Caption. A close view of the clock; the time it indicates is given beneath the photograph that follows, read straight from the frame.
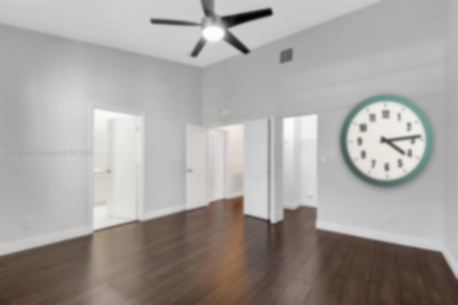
4:14
